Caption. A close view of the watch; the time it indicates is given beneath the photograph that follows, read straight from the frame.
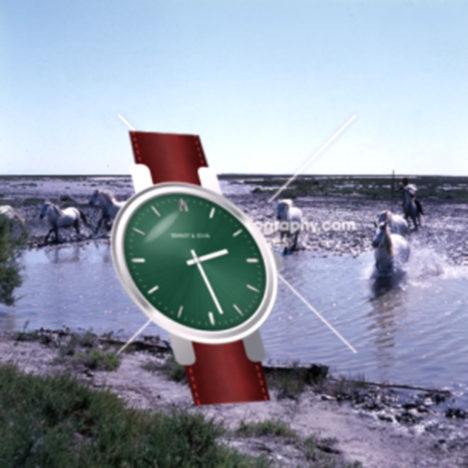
2:28
